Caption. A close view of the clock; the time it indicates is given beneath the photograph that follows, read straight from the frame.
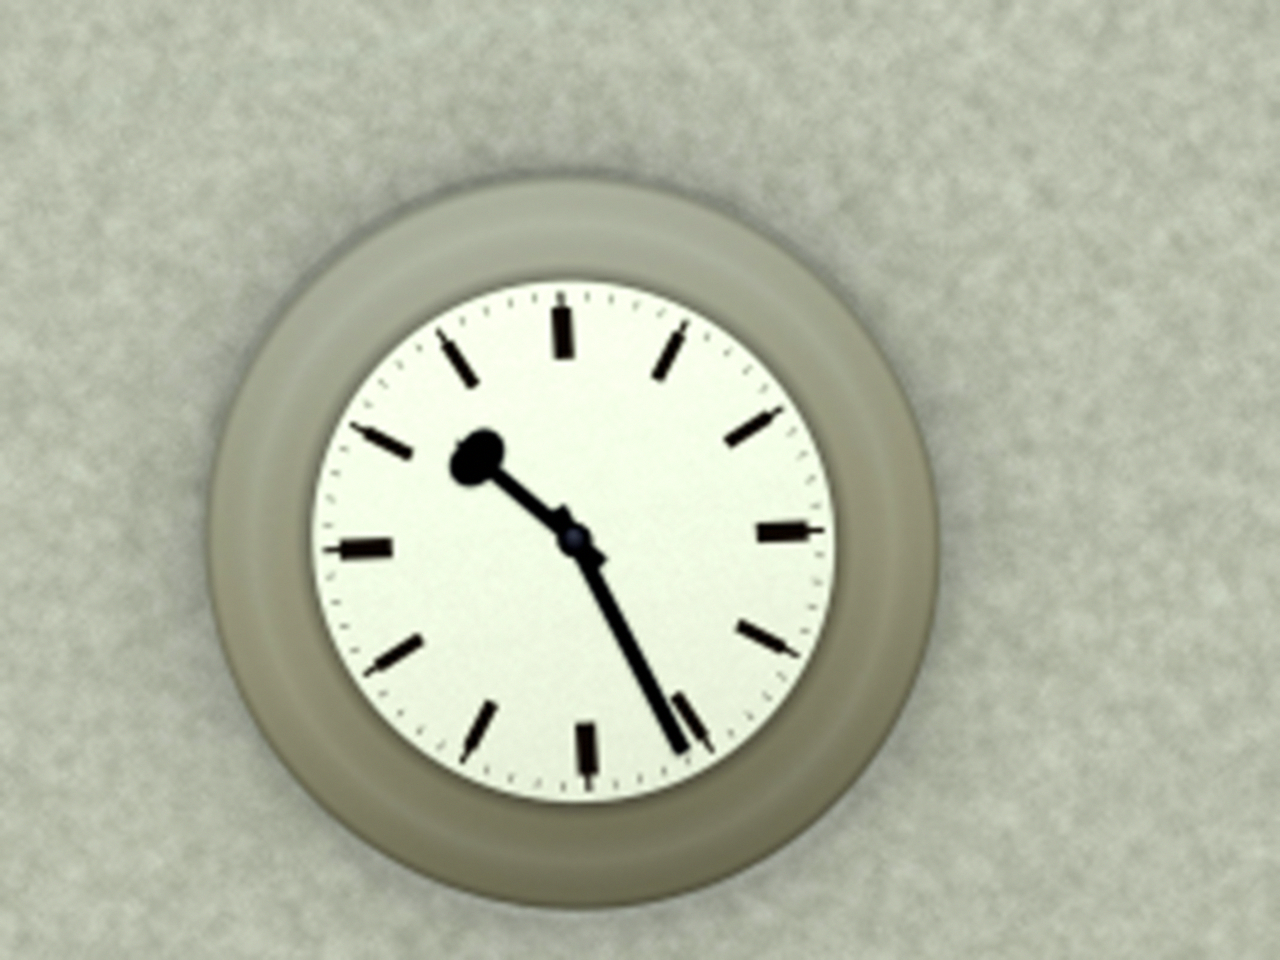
10:26
